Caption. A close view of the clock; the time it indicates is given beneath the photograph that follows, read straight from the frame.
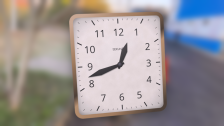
12:42
